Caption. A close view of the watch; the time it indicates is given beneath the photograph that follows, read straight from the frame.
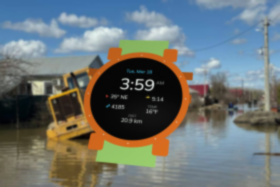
3:59
